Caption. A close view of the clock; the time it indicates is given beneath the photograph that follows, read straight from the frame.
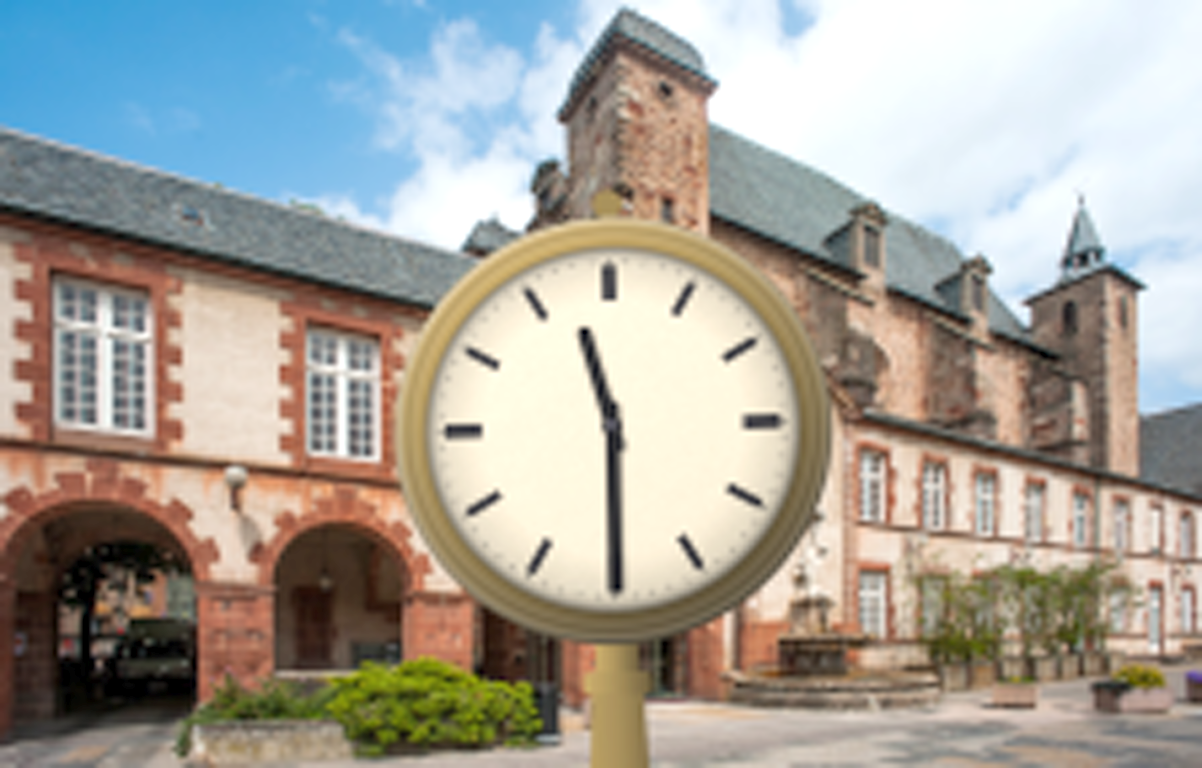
11:30
